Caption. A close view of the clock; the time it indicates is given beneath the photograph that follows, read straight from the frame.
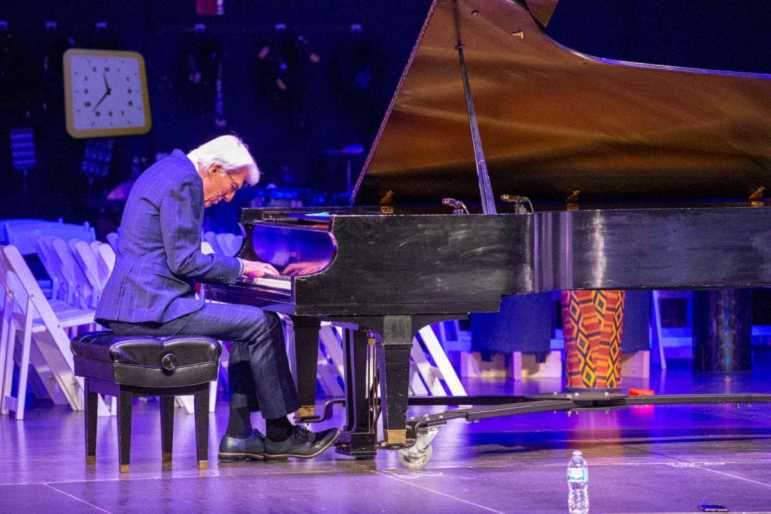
11:37
